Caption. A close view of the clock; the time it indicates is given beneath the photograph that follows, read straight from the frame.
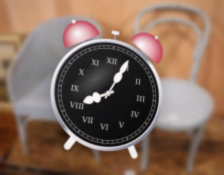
8:04
